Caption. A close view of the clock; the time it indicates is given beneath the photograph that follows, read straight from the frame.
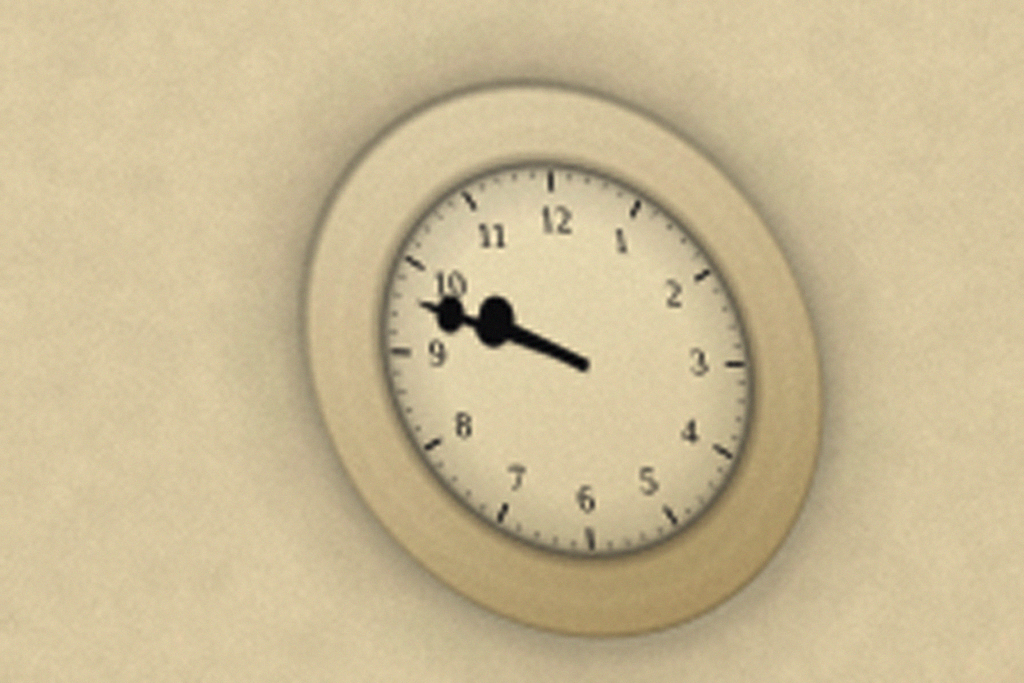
9:48
